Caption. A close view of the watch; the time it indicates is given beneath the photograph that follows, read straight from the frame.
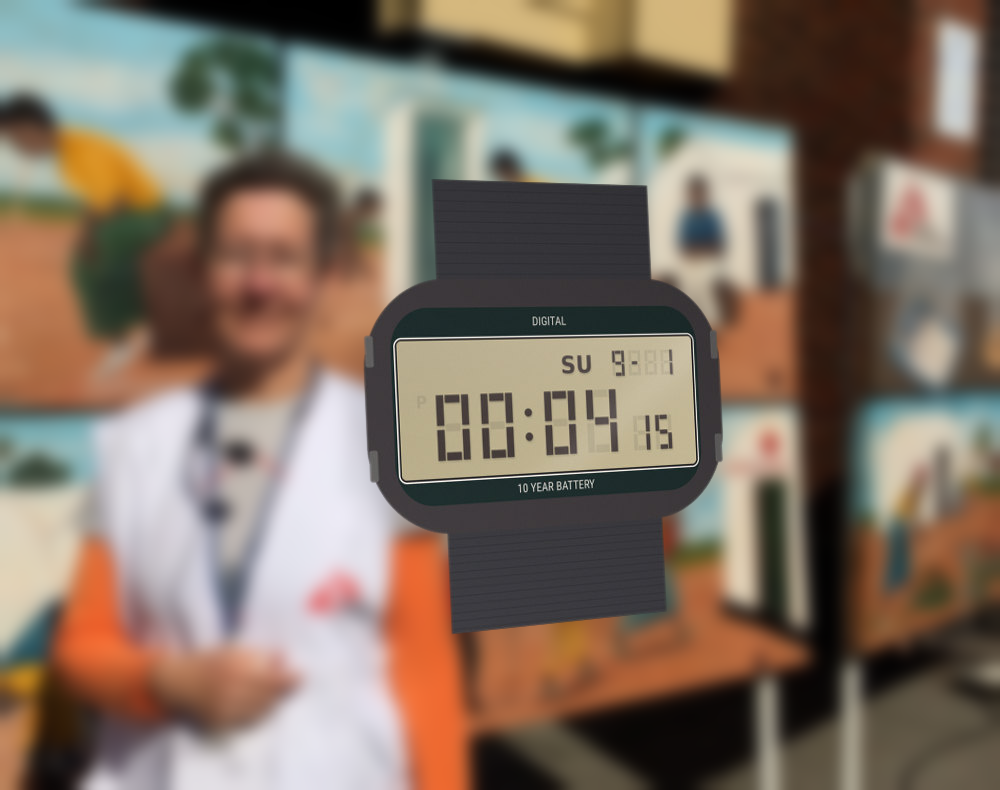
0:04:15
